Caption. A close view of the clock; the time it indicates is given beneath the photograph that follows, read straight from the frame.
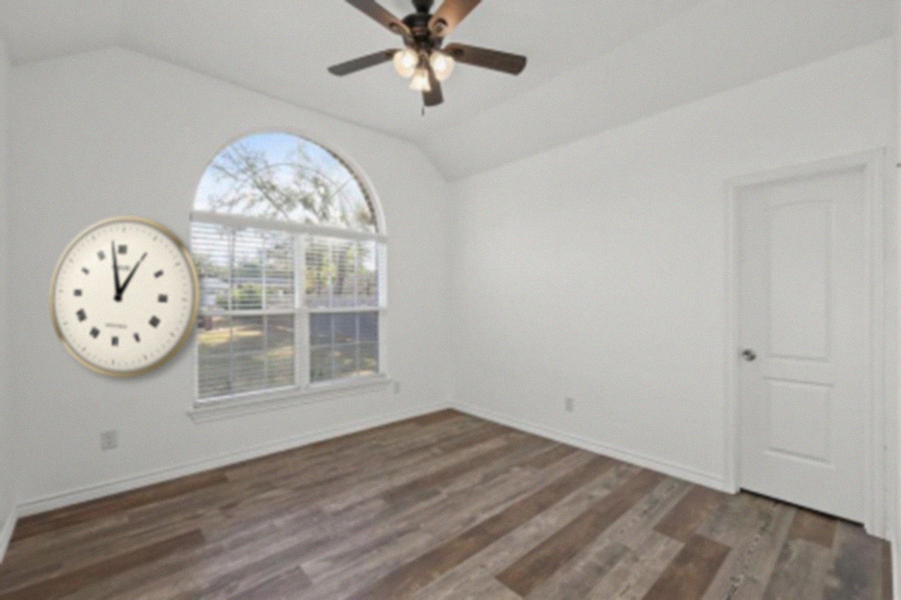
12:58
